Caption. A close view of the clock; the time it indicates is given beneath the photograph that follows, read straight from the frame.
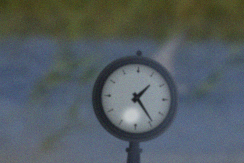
1:24
